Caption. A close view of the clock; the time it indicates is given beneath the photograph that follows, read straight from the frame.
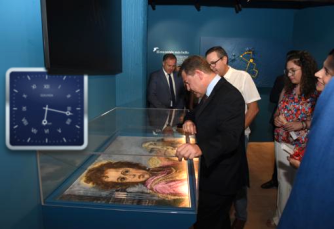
6:17
